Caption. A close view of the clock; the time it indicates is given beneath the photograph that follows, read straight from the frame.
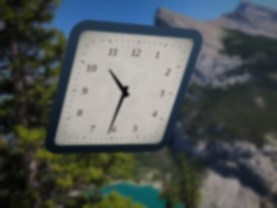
10:31
